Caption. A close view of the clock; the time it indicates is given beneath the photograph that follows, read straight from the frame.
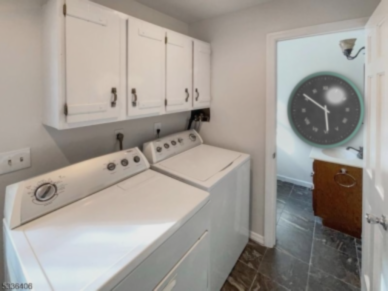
5:51
